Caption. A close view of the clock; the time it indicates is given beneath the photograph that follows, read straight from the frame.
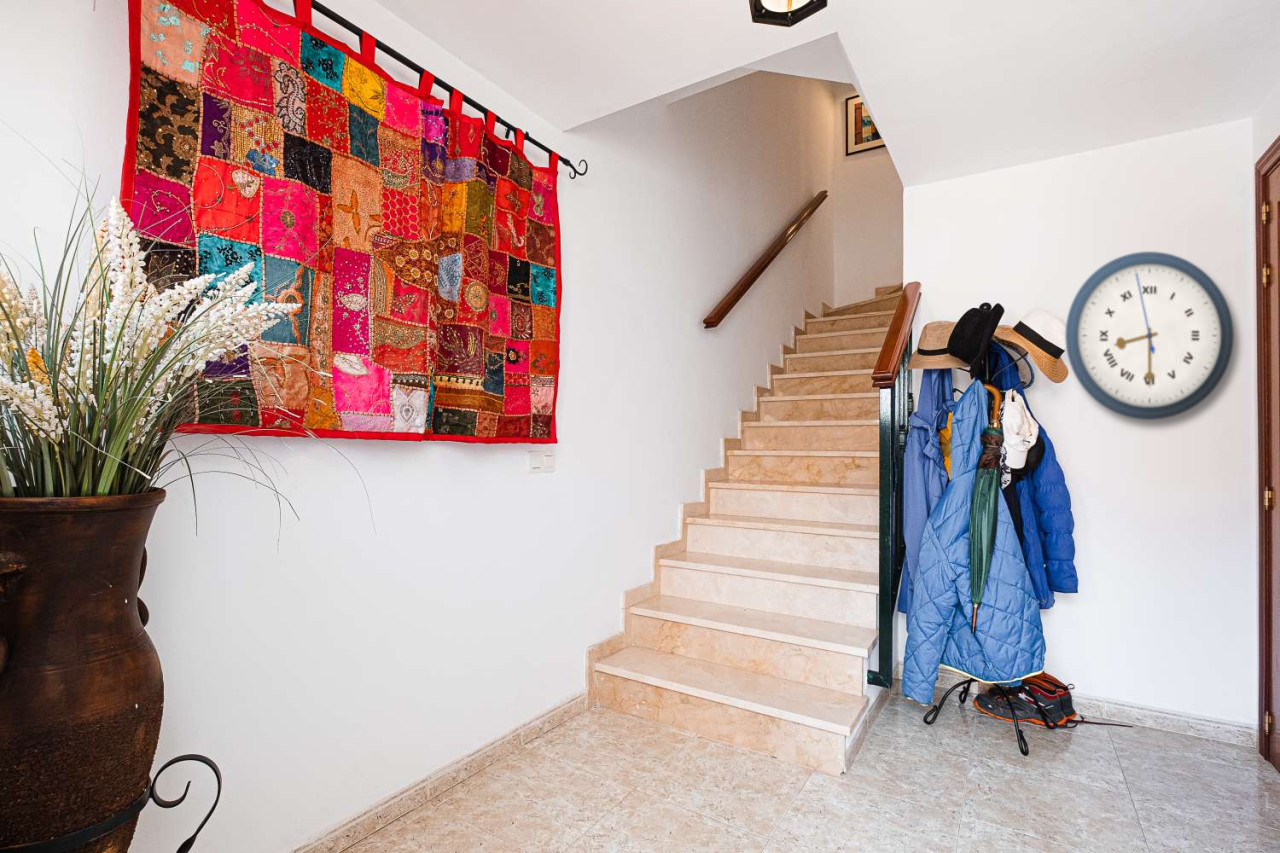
8:29:58
